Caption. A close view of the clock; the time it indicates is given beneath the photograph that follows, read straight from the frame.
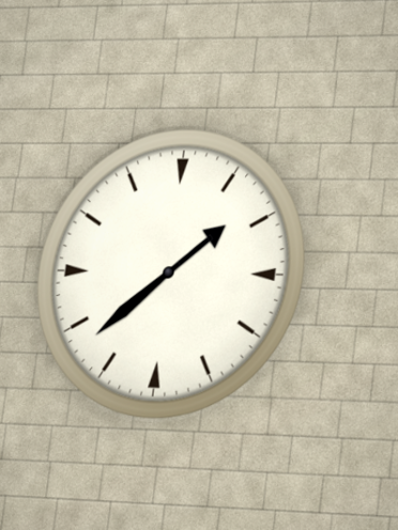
1:38
